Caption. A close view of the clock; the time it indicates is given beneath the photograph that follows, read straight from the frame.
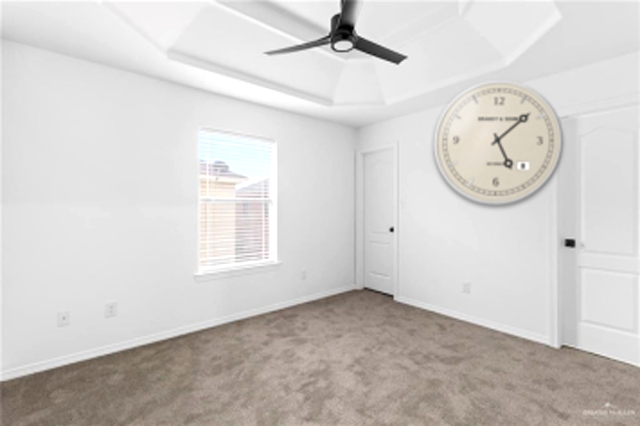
5:08
